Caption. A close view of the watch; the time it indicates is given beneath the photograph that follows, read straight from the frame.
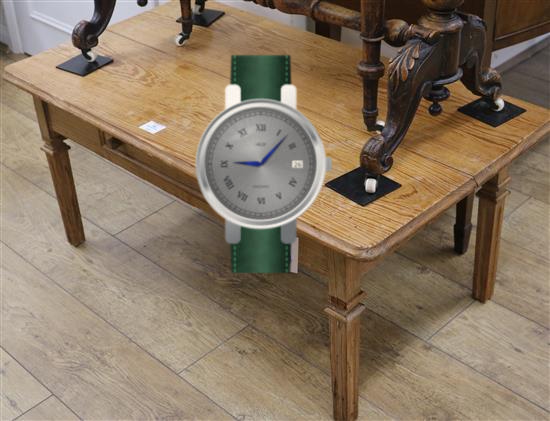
9:07
